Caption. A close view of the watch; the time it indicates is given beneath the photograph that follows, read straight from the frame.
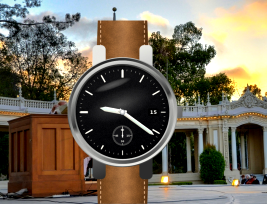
9:21
